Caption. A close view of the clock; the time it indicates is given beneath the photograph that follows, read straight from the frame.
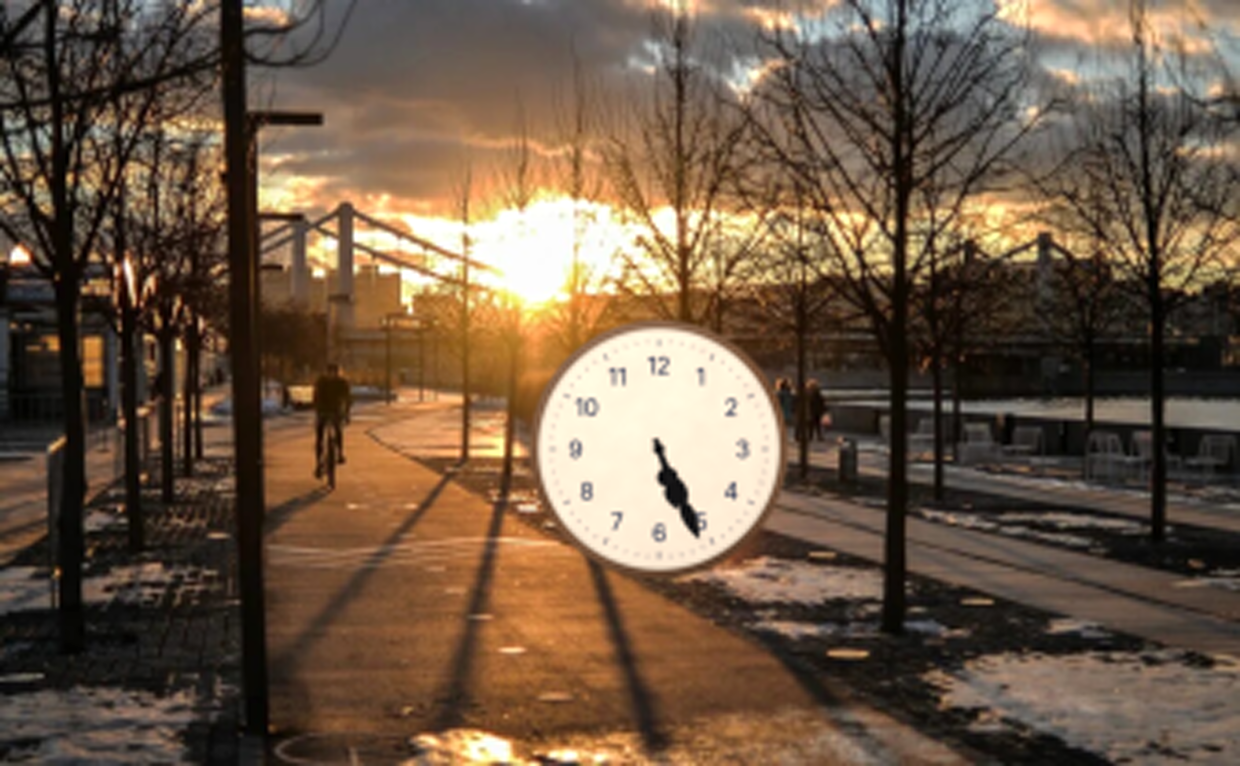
5:26
